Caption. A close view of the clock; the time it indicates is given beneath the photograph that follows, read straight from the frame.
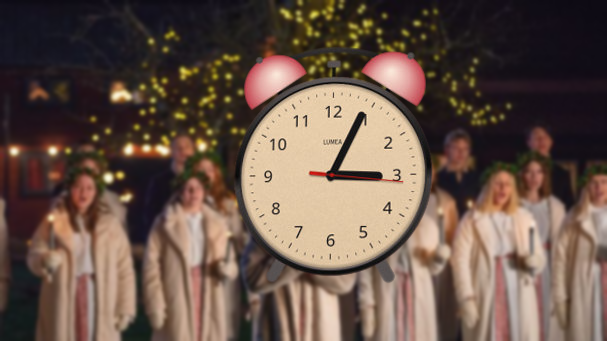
3:04:16
